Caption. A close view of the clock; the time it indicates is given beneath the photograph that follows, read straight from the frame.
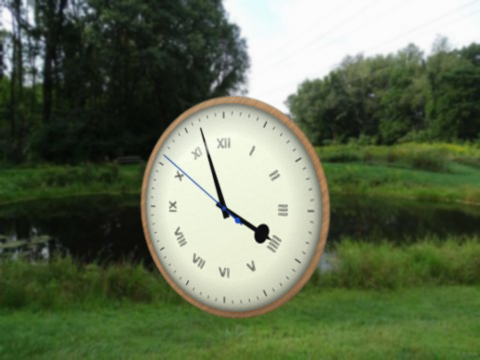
3:56:51
